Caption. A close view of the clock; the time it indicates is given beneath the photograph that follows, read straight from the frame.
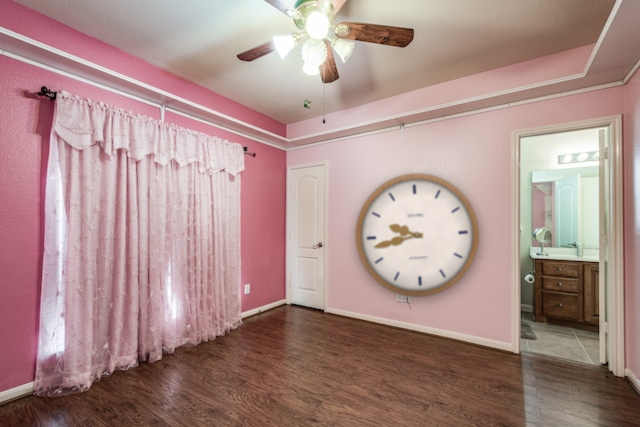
9:43
